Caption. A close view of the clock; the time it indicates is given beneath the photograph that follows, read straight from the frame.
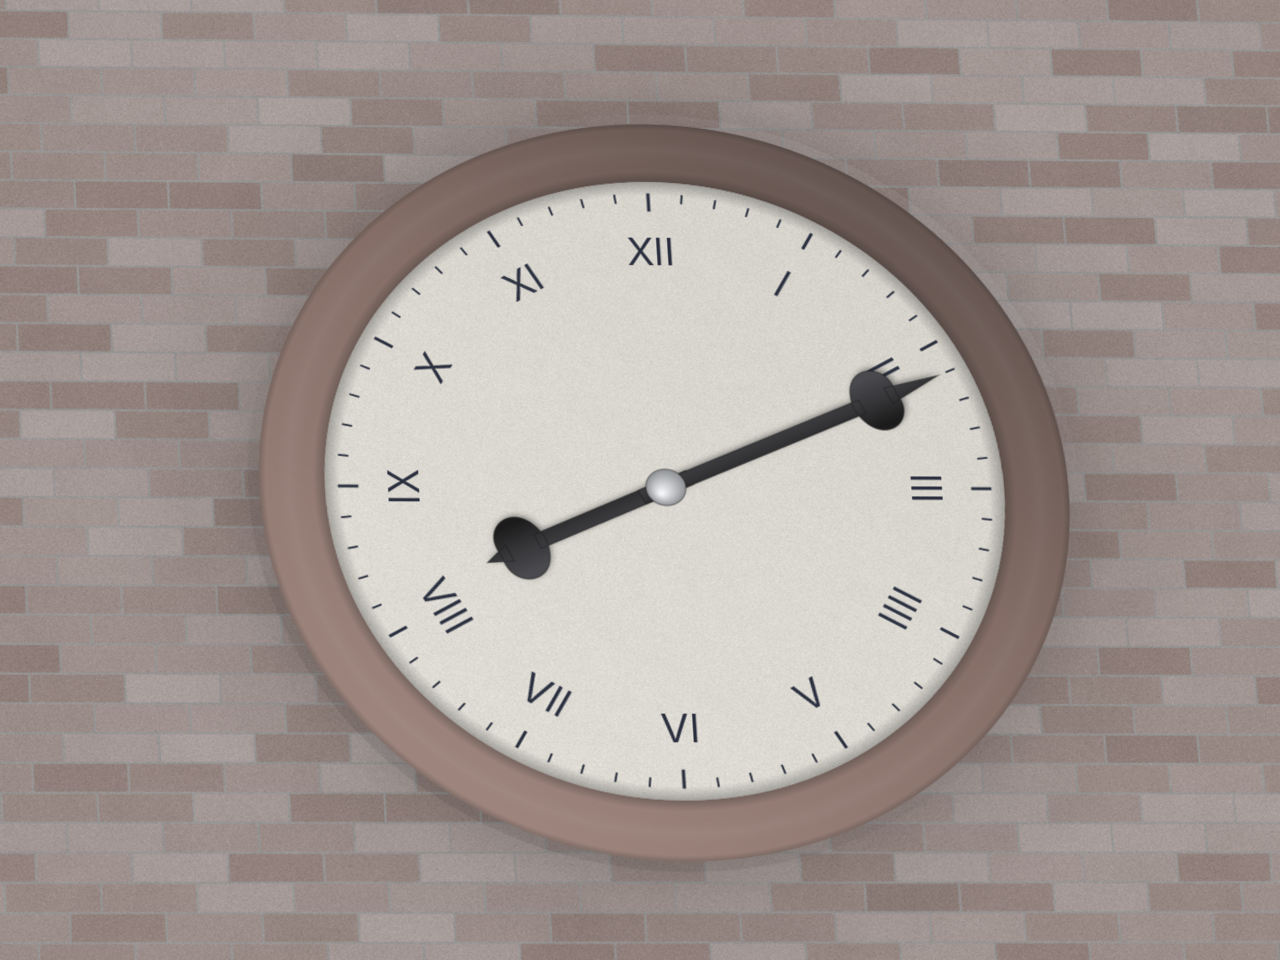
8:11
